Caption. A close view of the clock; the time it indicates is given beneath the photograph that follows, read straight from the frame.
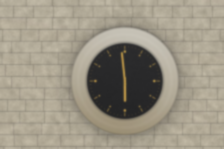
5:59
